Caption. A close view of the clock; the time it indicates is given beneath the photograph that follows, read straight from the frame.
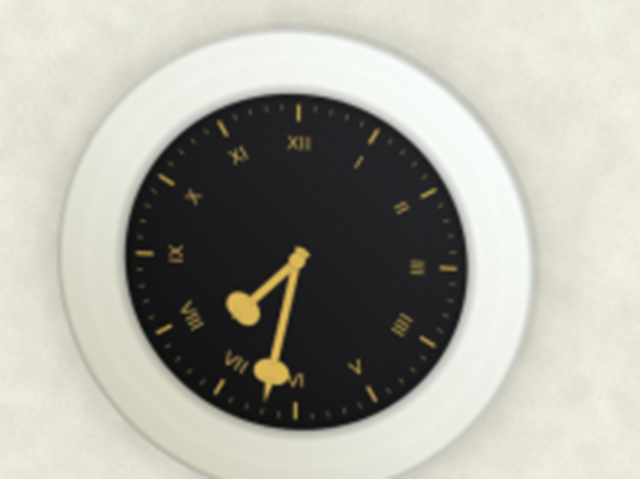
7:32
